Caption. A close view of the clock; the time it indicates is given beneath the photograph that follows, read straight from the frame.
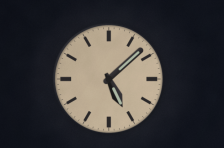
5:08
